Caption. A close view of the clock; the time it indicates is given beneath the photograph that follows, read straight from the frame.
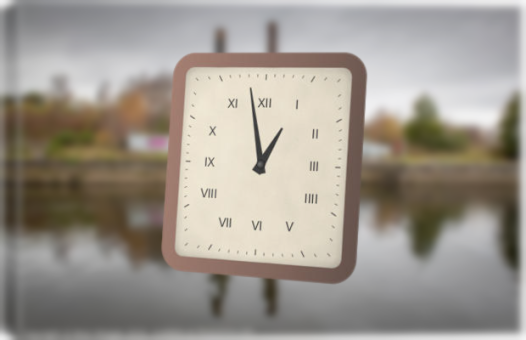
12:58
